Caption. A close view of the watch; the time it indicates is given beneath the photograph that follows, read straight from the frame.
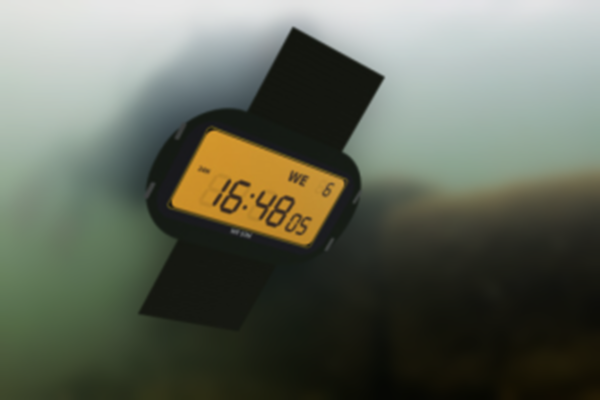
16:48:05
